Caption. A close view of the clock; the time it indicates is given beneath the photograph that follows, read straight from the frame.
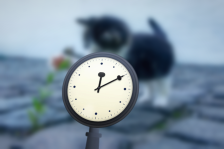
12:10
